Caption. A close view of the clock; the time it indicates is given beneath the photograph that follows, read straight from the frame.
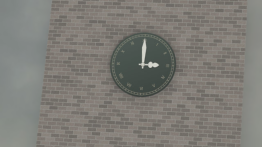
3:00
